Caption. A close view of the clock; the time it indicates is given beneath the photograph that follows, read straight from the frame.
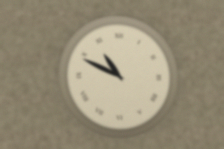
10:49
